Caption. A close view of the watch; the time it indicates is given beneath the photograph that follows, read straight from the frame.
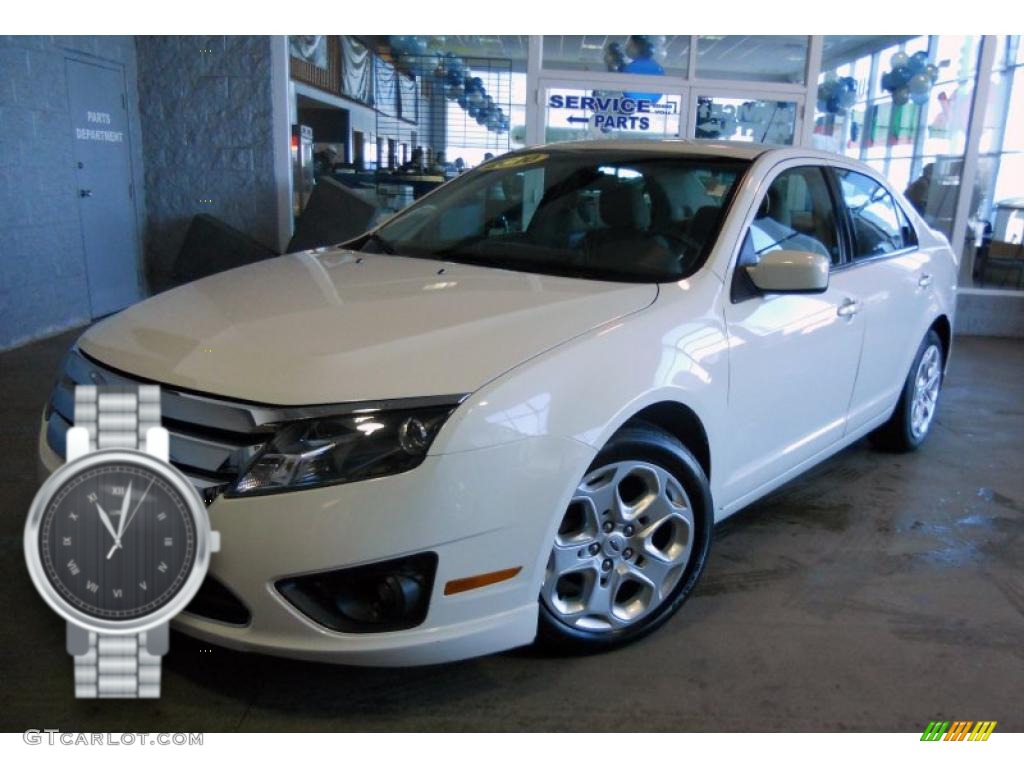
11:02:05
